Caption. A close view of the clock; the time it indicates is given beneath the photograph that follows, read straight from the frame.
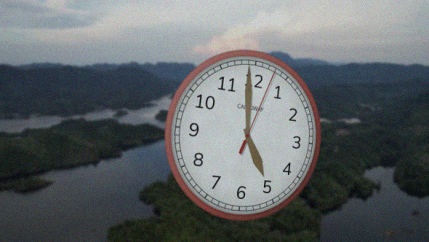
4:59:03
